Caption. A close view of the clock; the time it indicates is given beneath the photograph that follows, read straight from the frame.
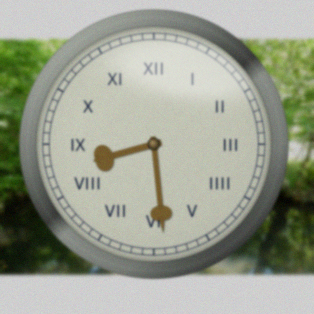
8:29
